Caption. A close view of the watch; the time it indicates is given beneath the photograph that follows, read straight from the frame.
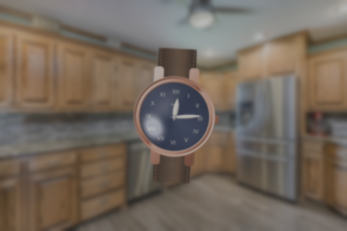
12:14
